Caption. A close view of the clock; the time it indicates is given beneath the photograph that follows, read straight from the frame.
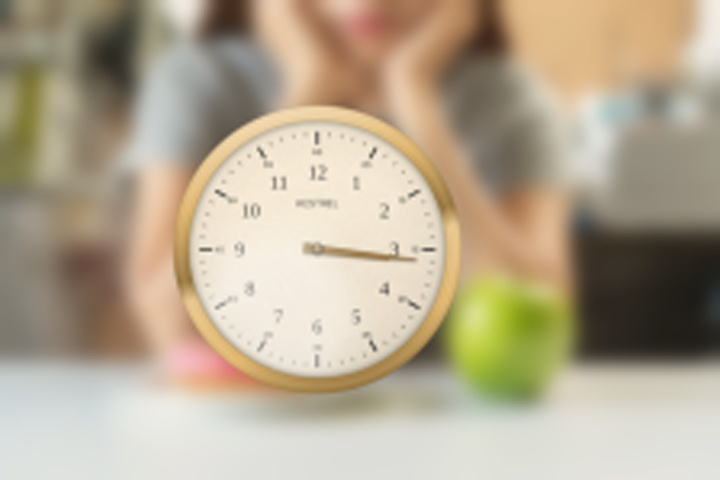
3:16
